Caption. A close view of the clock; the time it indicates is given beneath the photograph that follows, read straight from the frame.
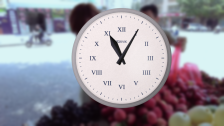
11:05
